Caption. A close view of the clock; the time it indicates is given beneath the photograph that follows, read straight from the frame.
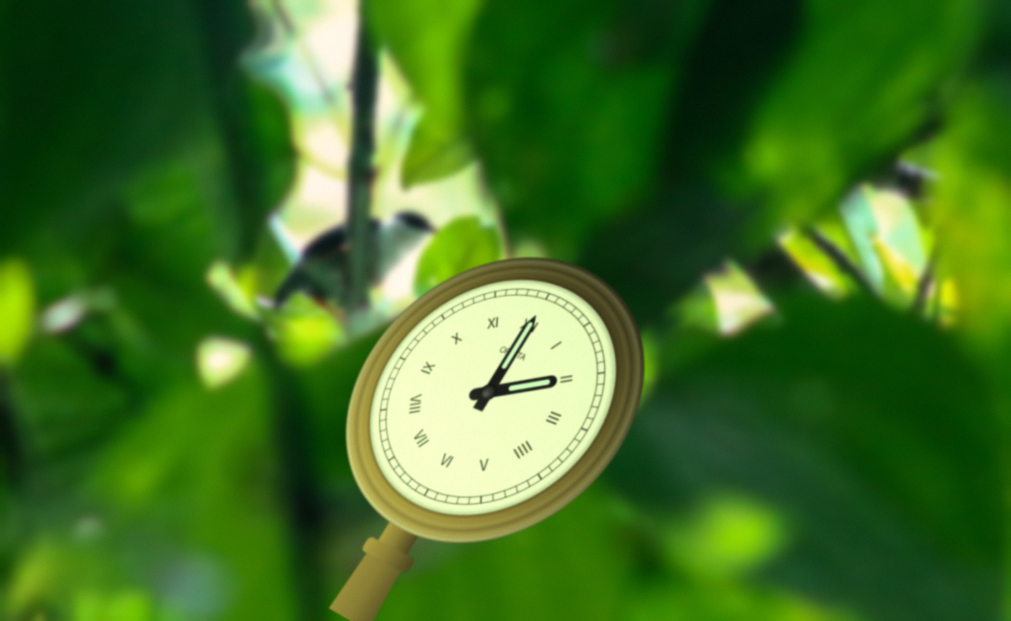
2:00
